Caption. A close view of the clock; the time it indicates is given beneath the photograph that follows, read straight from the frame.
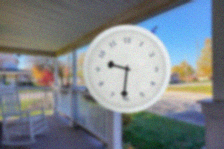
9:31
